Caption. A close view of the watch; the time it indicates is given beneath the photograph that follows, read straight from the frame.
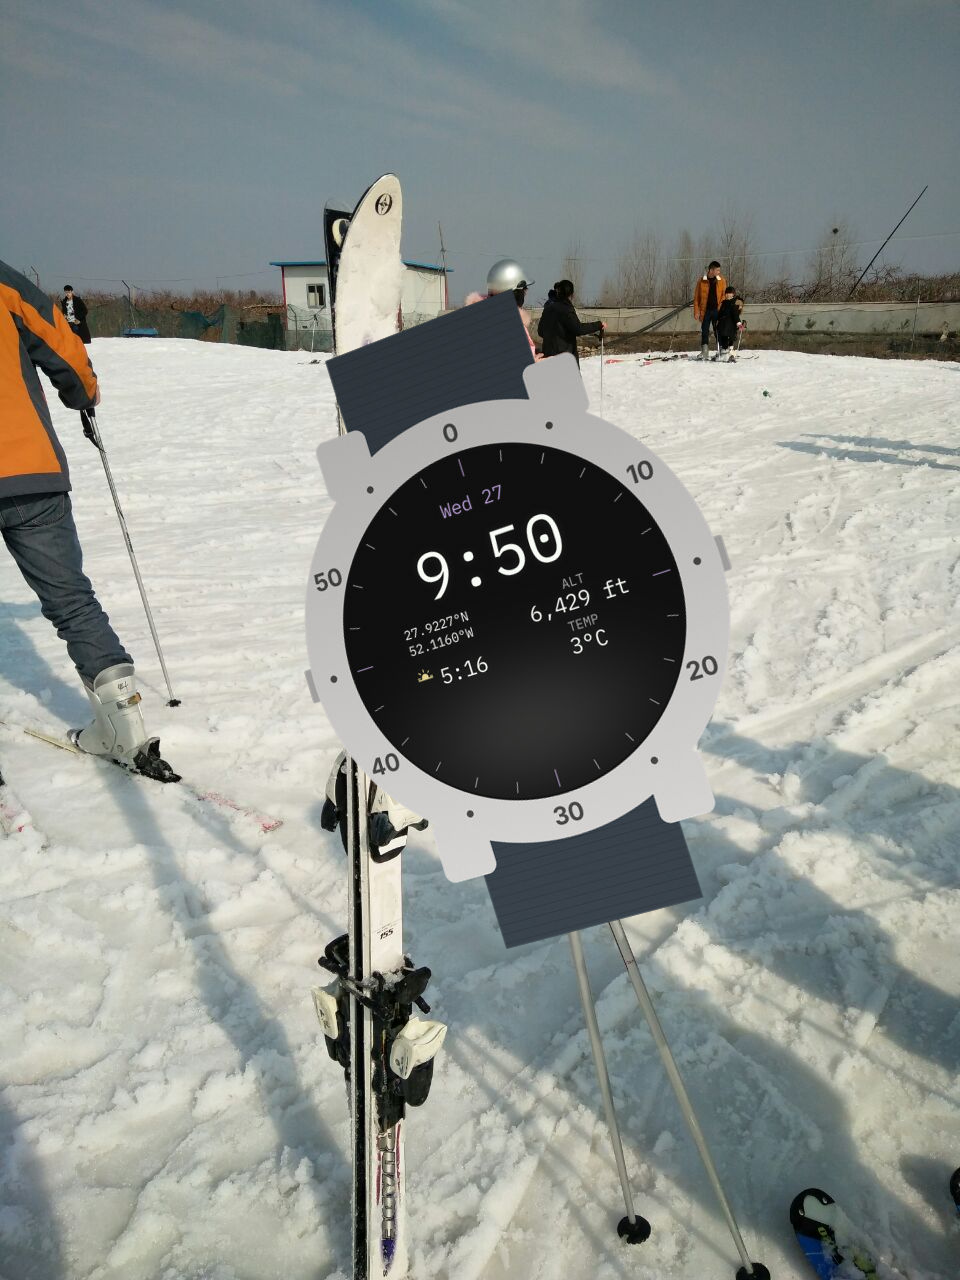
9:50
